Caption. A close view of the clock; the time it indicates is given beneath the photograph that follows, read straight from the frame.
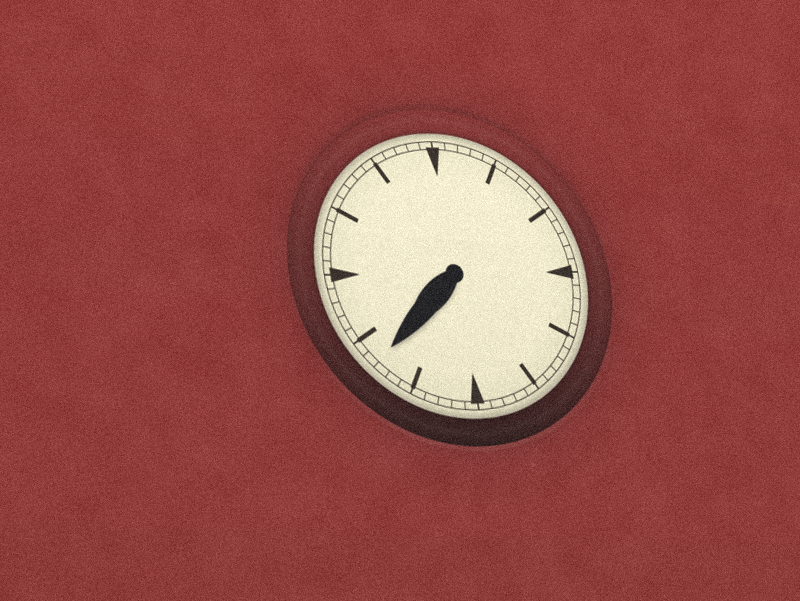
7:38
